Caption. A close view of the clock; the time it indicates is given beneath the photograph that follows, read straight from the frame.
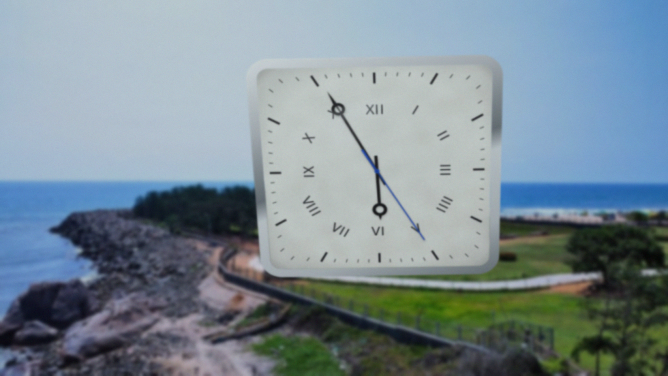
5:55:25
